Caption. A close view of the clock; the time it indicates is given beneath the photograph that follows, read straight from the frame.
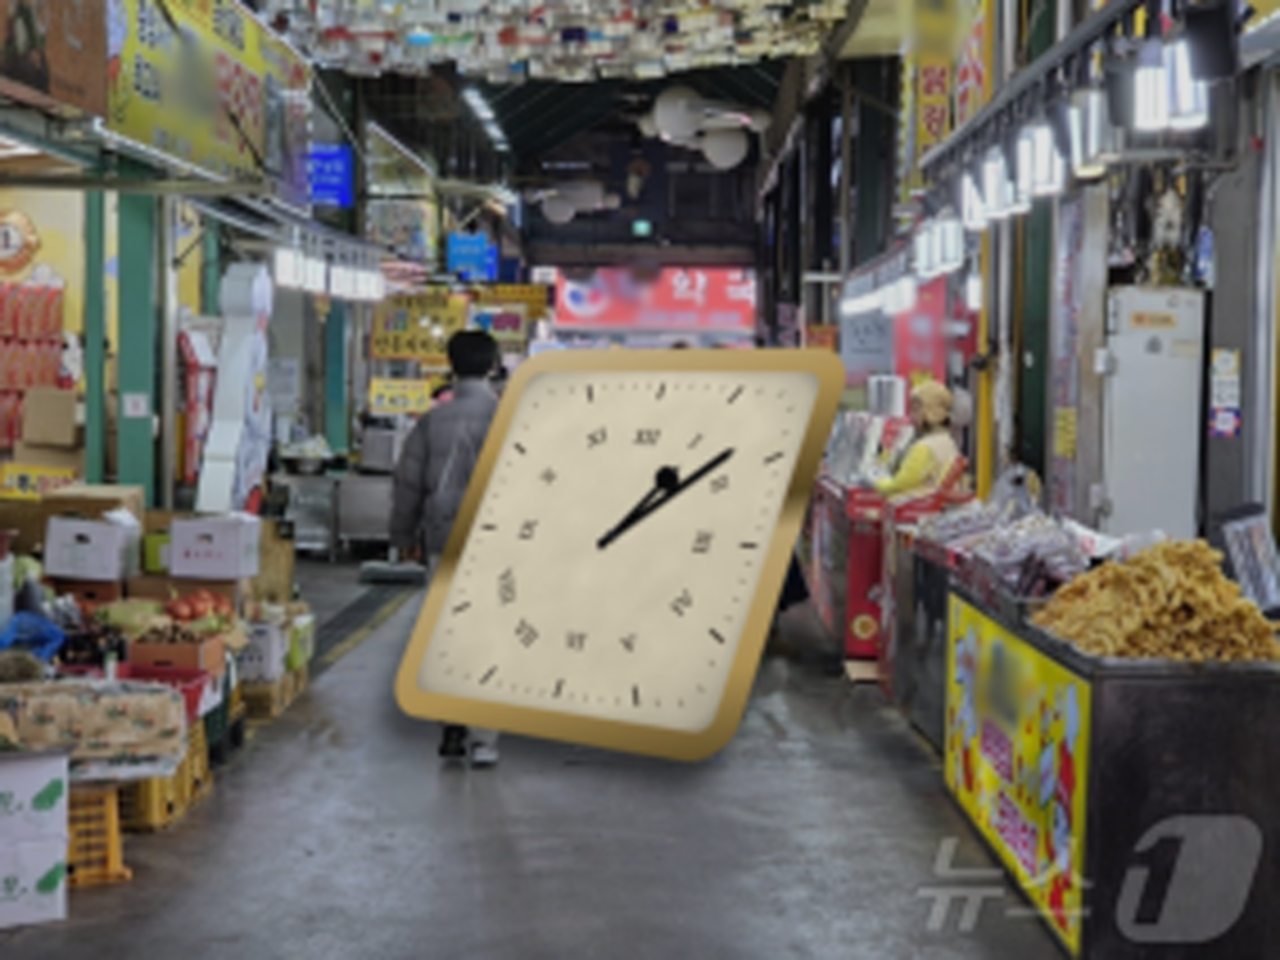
1:08
